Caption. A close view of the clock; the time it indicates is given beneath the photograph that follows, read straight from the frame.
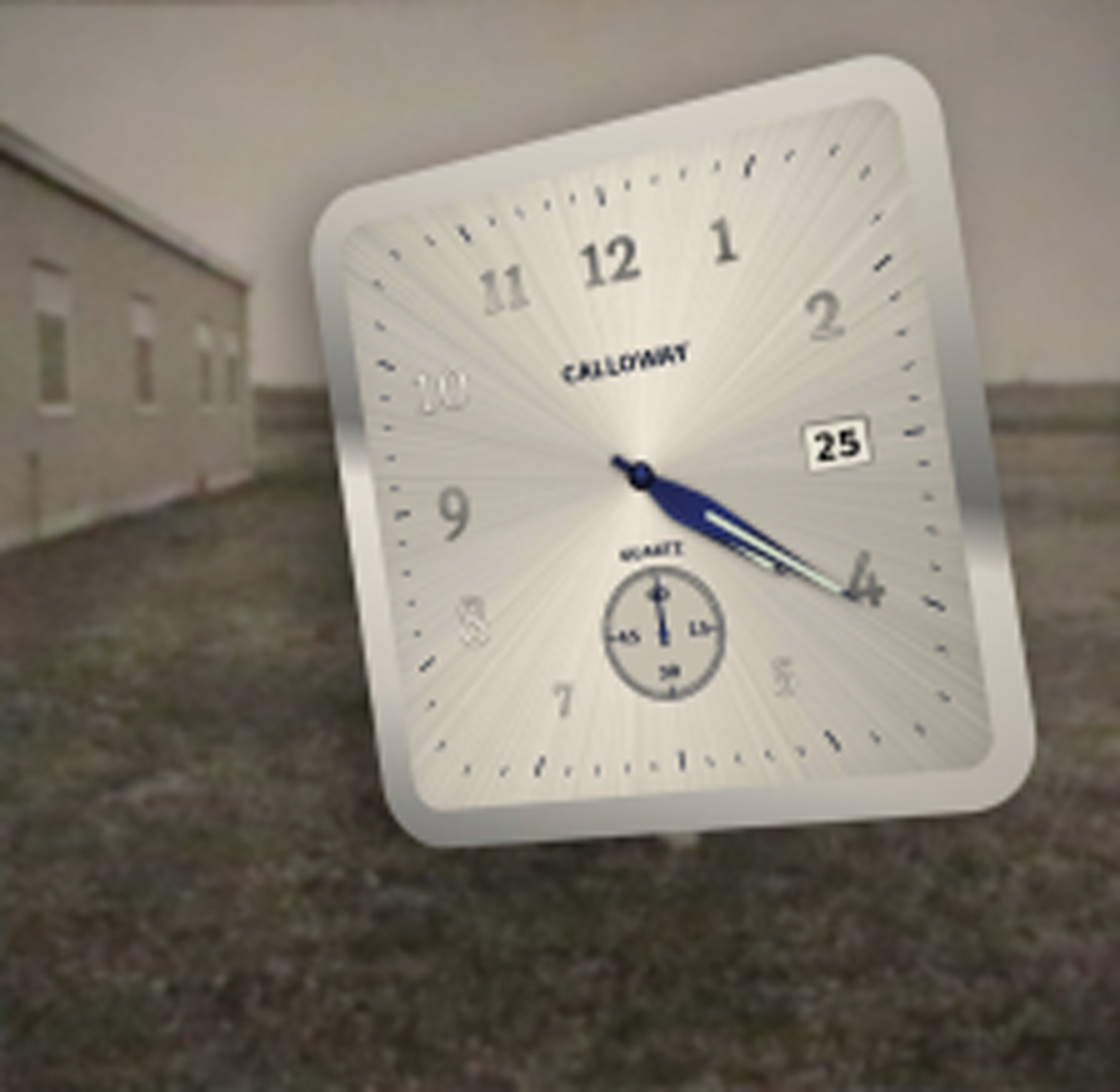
4:21
